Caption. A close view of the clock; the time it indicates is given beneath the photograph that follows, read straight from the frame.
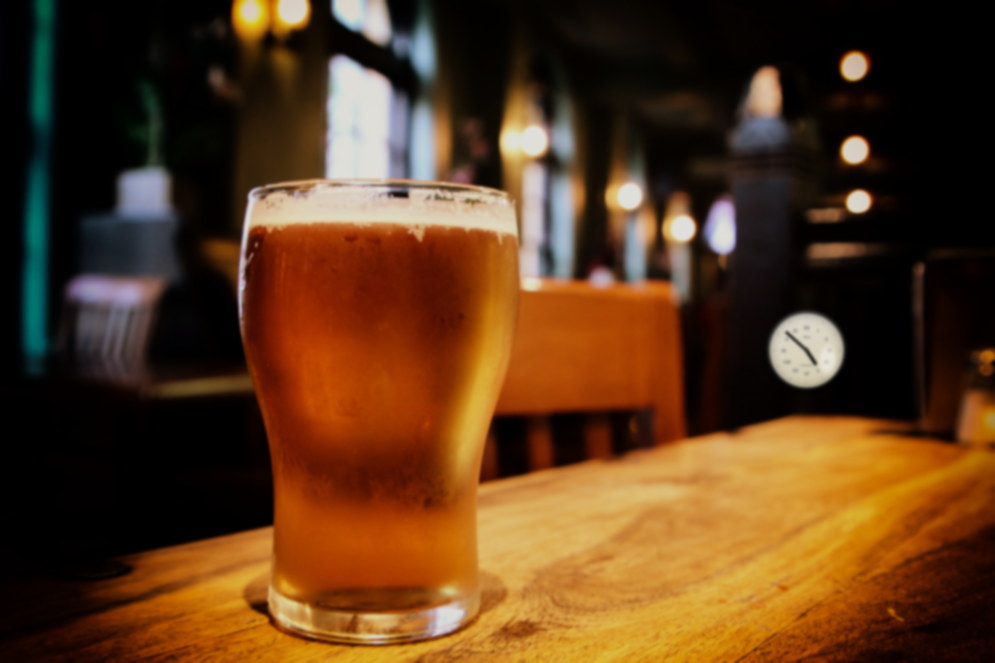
4:52
